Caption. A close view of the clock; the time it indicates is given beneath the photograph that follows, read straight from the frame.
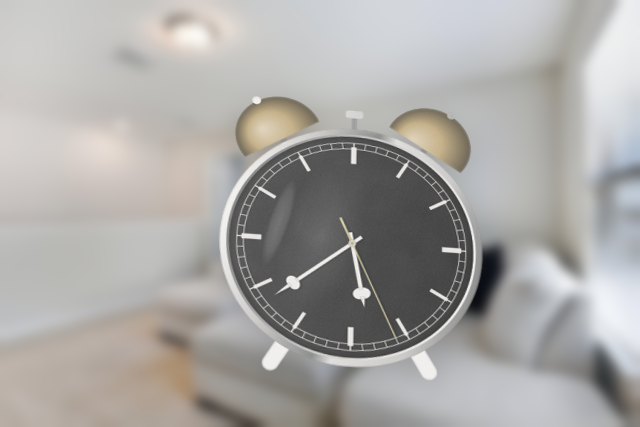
5:38:26
